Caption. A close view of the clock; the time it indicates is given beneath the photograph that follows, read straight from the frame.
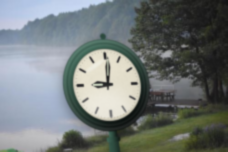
9:01
